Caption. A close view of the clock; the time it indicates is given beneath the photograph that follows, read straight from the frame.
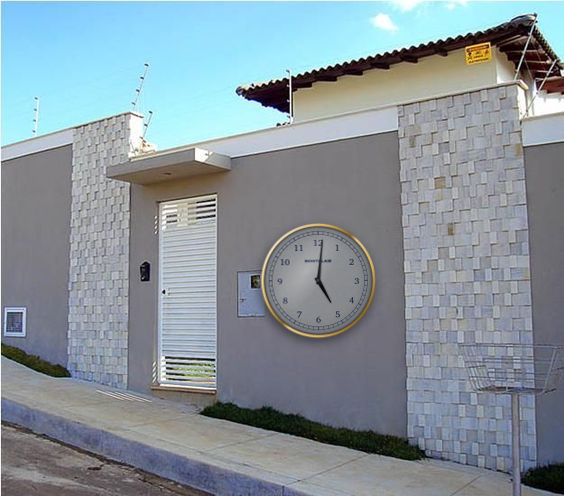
5:01
